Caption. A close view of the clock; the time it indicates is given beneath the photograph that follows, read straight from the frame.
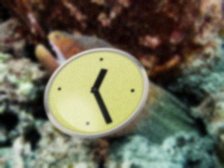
12:25
